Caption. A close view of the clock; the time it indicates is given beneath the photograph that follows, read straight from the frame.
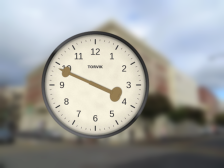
3:49
